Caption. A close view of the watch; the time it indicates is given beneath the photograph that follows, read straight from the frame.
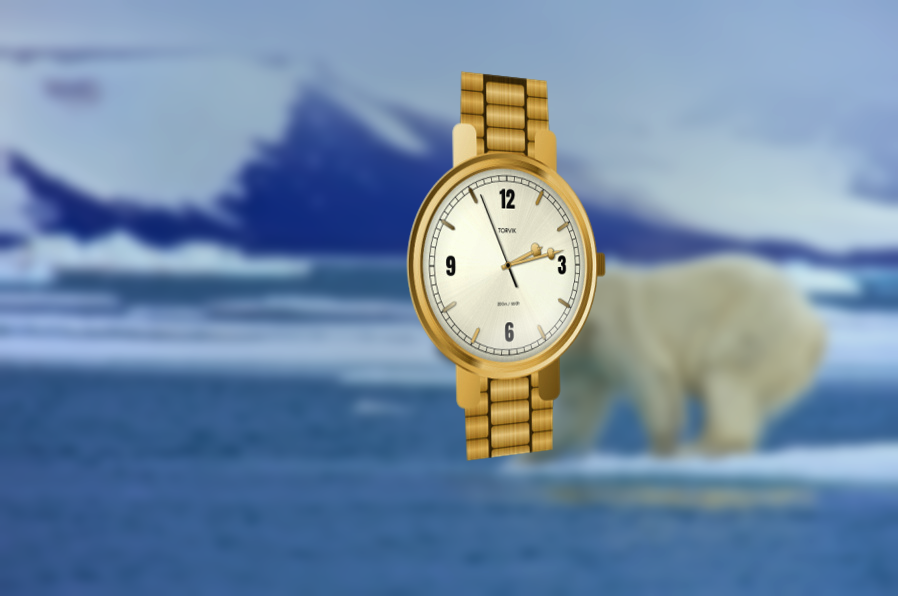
2:12:56
